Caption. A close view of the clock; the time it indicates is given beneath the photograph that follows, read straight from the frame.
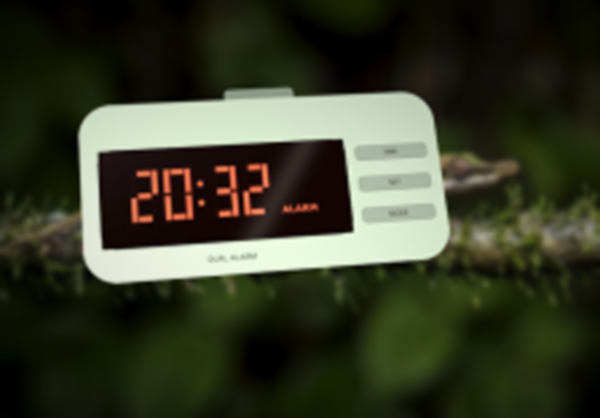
20:32
